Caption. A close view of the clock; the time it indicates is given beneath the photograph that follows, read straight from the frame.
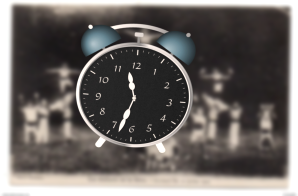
11:33
